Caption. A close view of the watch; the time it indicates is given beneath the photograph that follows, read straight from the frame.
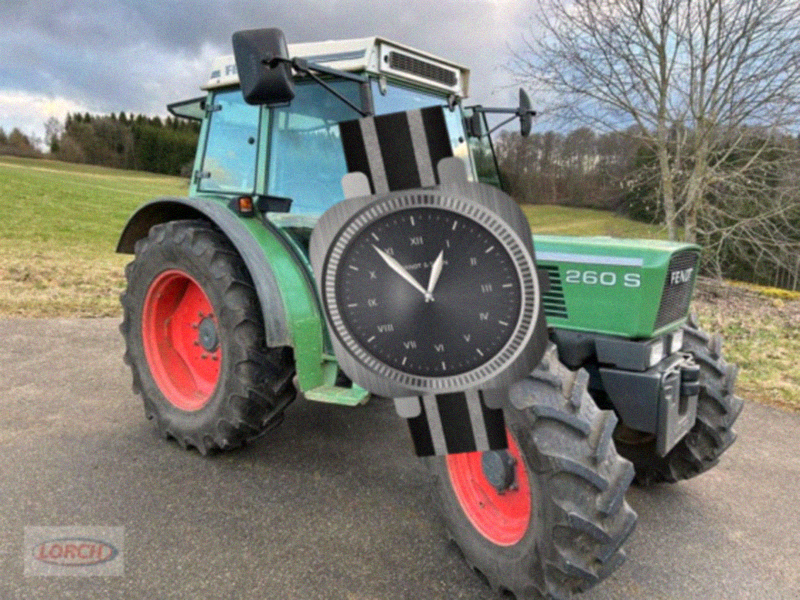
12:54
